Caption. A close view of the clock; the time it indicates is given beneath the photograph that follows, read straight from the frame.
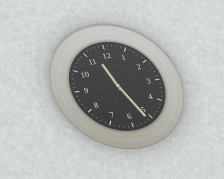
11:26
